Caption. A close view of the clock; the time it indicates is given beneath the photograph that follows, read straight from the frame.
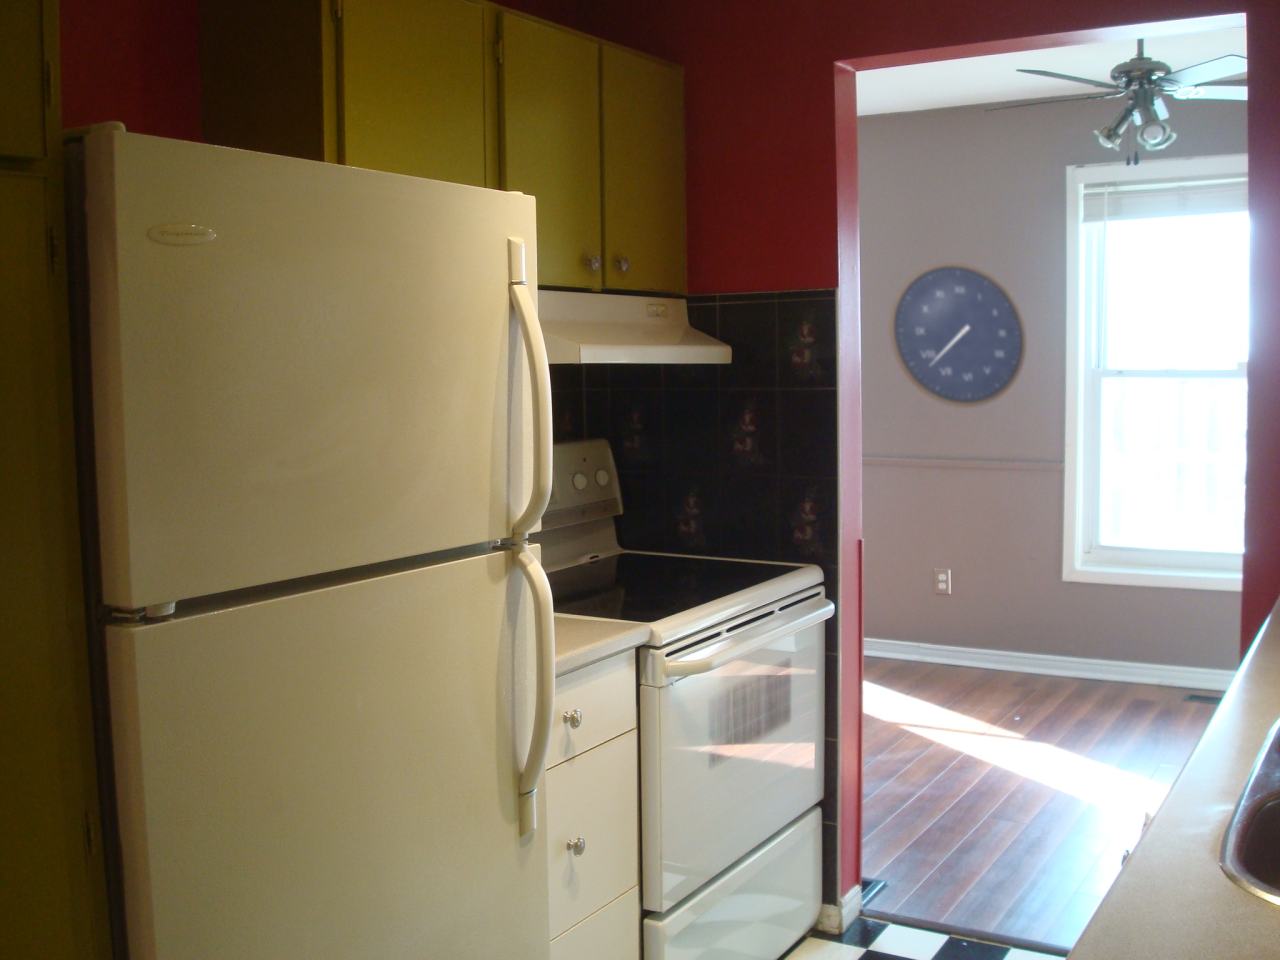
7:38
